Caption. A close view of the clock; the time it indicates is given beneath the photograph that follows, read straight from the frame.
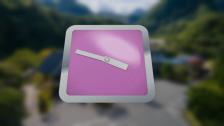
3:48
